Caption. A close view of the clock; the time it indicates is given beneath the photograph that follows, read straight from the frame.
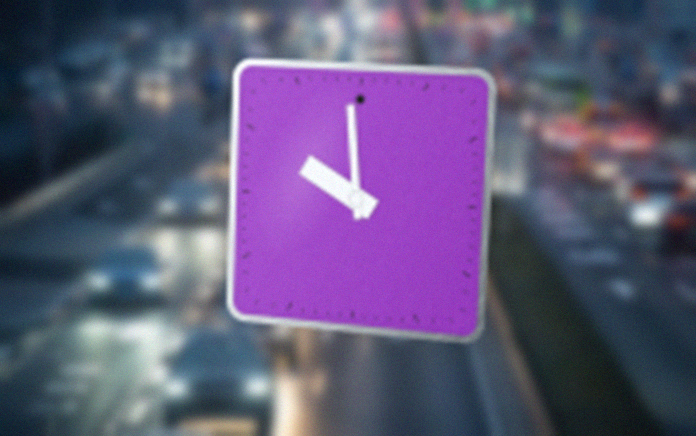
9:59
